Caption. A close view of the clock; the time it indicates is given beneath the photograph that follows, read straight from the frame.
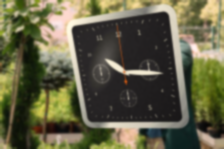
10:16
